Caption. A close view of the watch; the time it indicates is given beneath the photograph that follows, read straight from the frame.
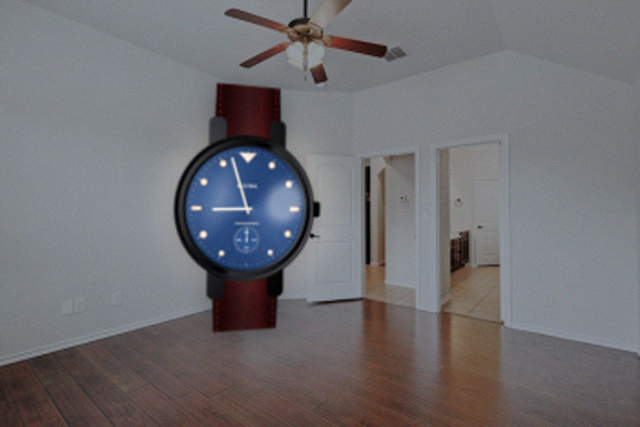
8:57
